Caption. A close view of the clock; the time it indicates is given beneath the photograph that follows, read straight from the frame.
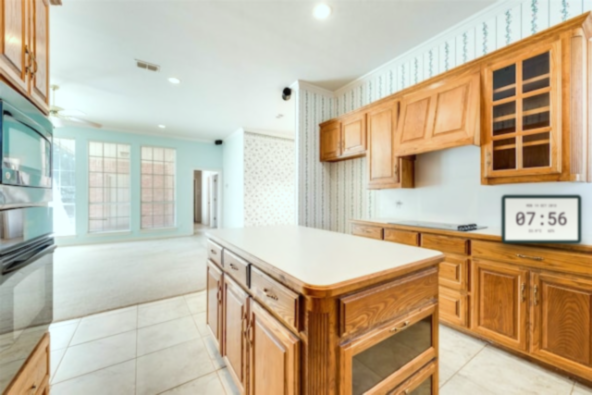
7:56
